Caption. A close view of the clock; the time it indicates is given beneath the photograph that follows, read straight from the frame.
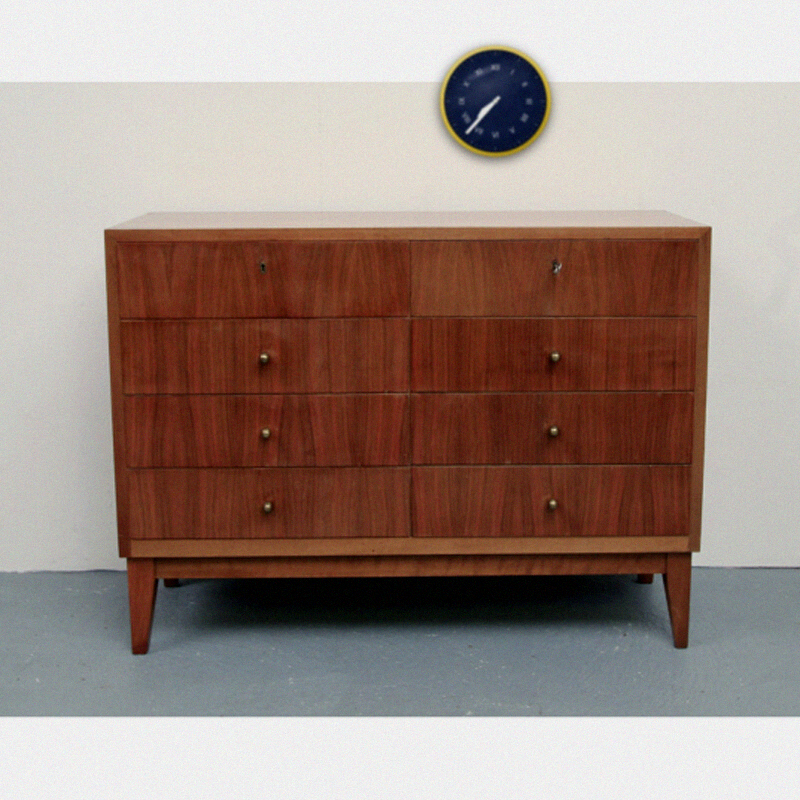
7:37
